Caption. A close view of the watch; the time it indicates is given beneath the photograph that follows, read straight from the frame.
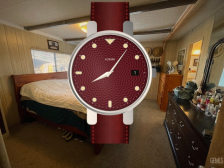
8:06
